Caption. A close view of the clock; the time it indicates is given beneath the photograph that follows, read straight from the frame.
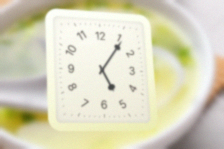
5:06
